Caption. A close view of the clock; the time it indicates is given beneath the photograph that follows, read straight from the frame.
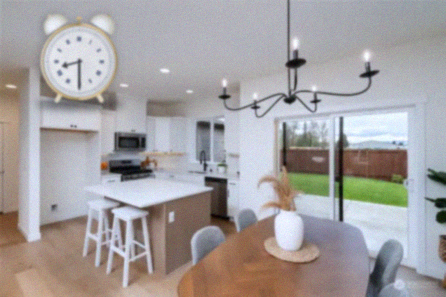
8:30
